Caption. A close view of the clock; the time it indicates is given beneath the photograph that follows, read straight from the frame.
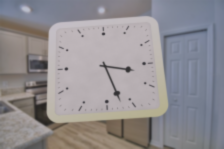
3:27
